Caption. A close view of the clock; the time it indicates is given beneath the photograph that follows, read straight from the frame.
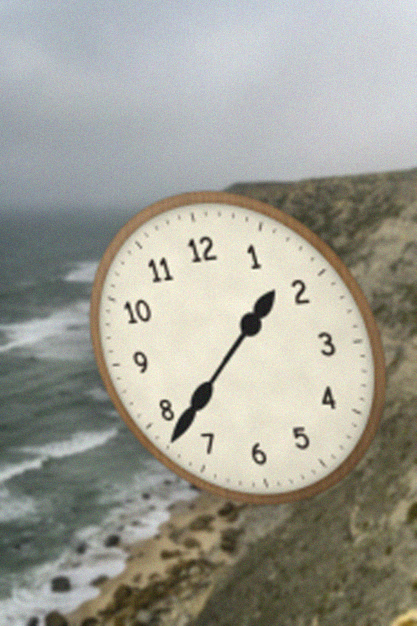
1:38
